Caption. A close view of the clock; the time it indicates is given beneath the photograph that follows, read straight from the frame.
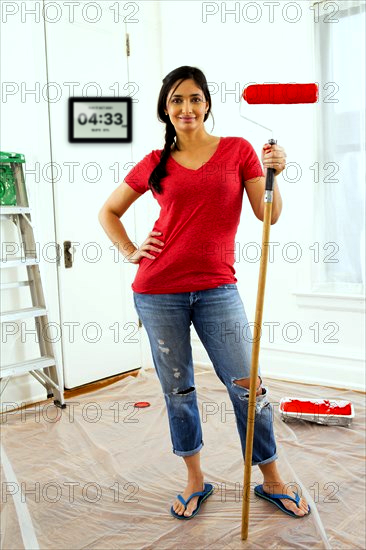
4:33
